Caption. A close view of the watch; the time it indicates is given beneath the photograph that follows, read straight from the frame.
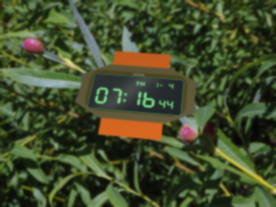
7:16
